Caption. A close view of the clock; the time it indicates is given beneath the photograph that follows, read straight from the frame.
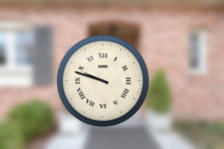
9:48
